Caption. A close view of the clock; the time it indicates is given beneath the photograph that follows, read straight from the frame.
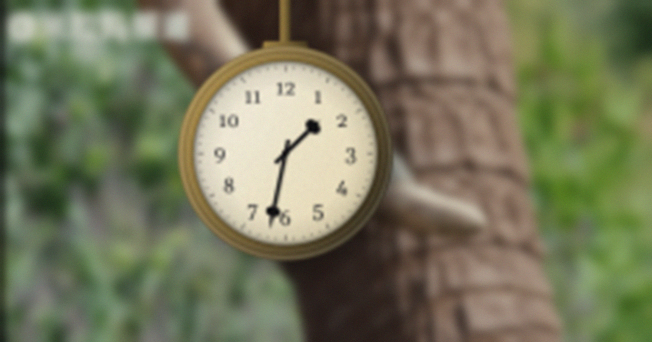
1:32
